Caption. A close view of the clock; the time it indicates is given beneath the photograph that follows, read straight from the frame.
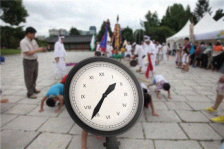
1:36
